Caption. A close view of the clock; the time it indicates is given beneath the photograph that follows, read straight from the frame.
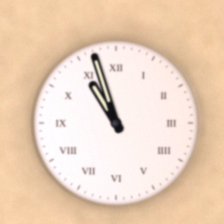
10:57
